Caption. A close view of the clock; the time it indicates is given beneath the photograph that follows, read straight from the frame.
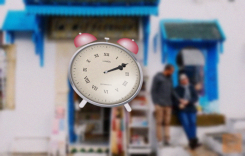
2:10
